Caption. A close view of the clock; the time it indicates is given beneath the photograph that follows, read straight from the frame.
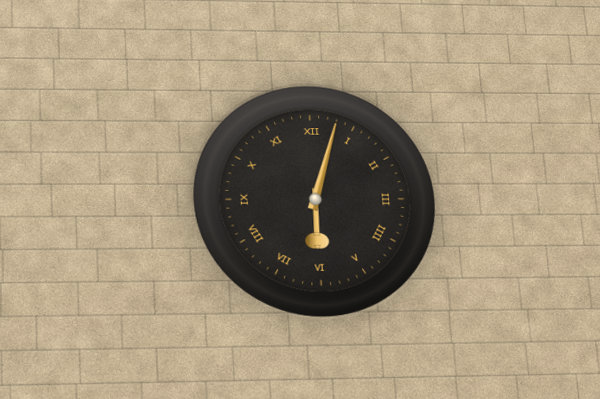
6:03
